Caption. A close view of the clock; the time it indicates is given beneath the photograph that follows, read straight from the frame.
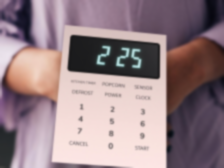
2:25
